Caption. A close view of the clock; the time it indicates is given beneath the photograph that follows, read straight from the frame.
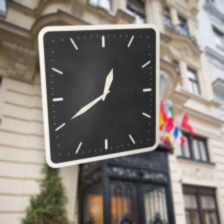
12:40
